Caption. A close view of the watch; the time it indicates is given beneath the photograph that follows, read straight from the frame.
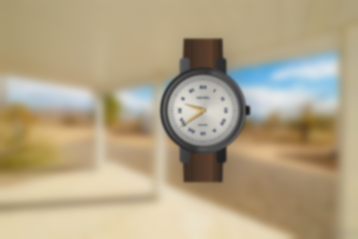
9:39
